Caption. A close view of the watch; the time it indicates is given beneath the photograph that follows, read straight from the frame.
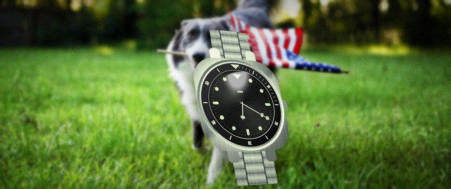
6:20
